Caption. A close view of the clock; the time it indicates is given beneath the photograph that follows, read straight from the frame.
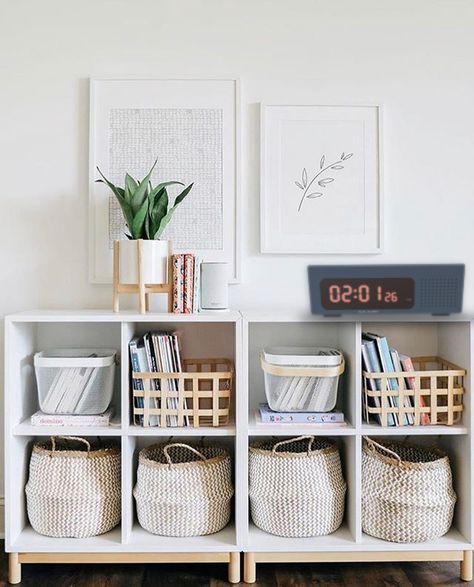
2:01:26
